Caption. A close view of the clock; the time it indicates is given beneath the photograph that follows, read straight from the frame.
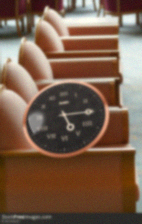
5:15
